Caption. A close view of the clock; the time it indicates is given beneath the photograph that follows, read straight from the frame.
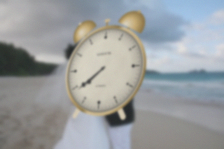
7:39
